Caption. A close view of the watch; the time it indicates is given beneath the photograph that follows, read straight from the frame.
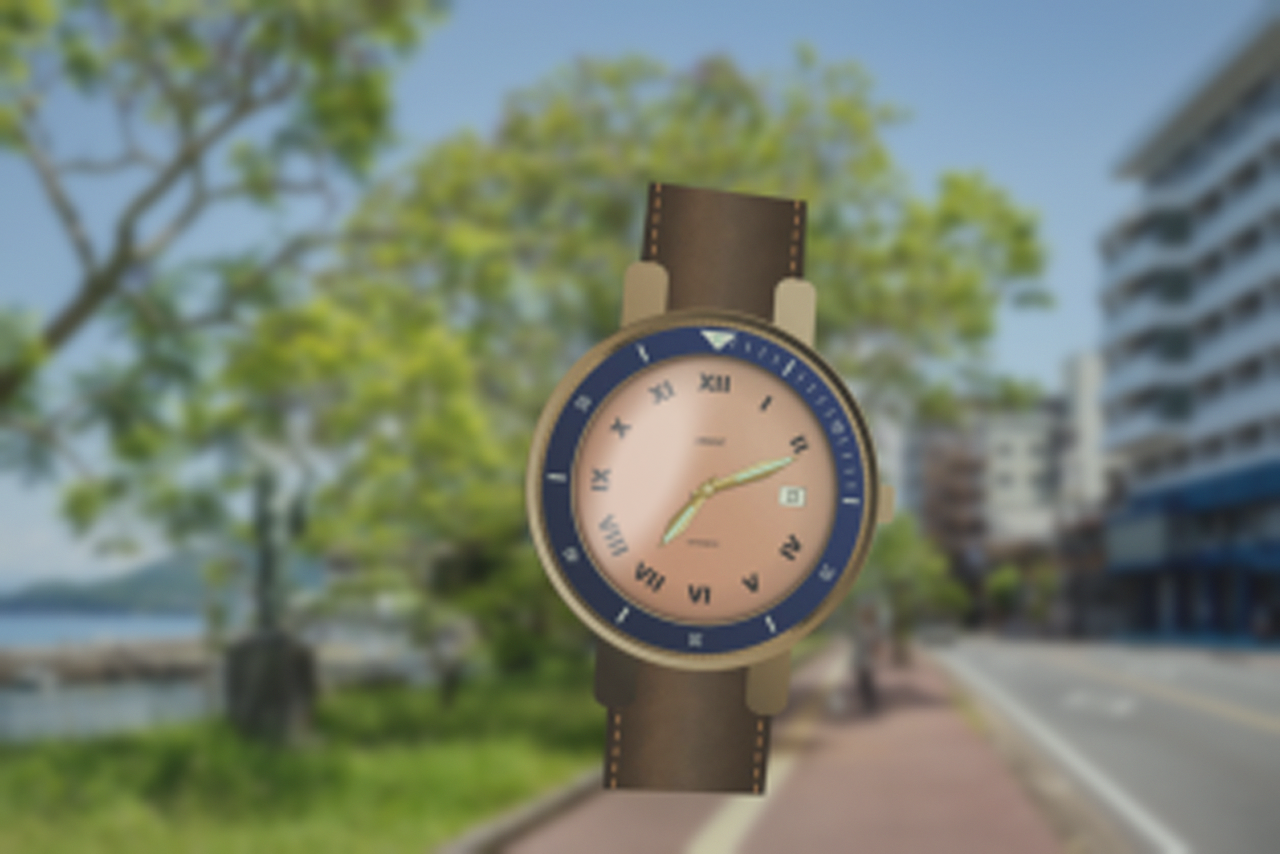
7:11
